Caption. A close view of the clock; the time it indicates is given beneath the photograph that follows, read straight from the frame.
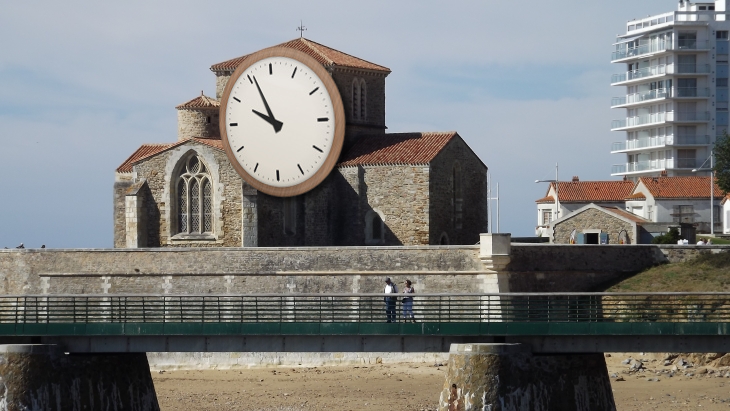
9:56
